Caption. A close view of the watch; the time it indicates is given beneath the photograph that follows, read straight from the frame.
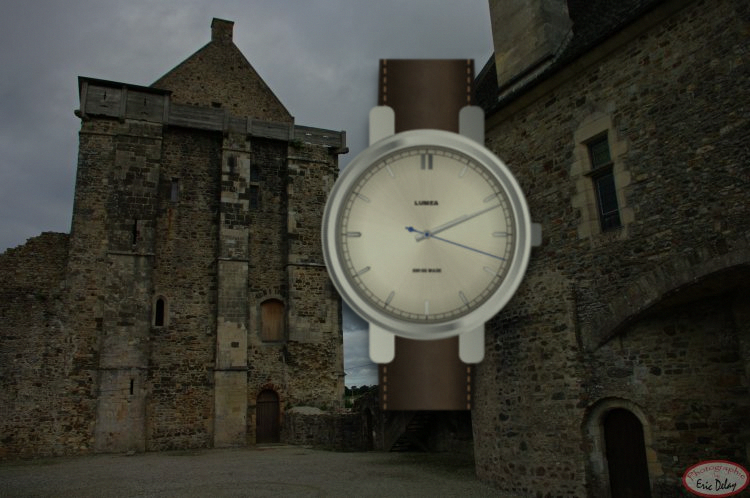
2:11:18
